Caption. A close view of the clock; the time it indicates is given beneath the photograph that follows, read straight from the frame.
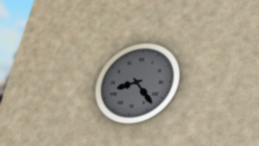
8:23
